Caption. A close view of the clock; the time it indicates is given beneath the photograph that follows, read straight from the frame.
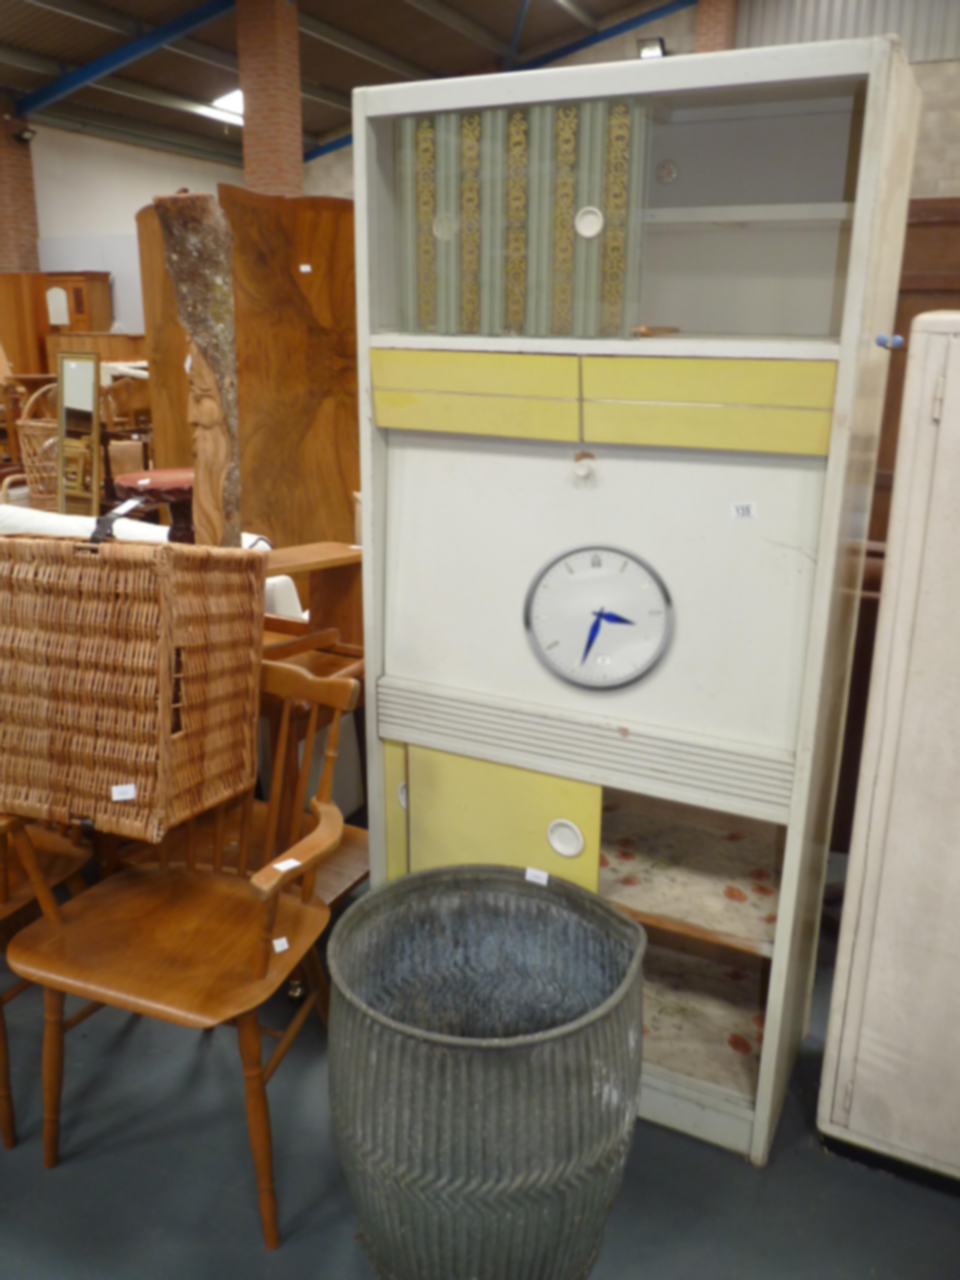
3:34
